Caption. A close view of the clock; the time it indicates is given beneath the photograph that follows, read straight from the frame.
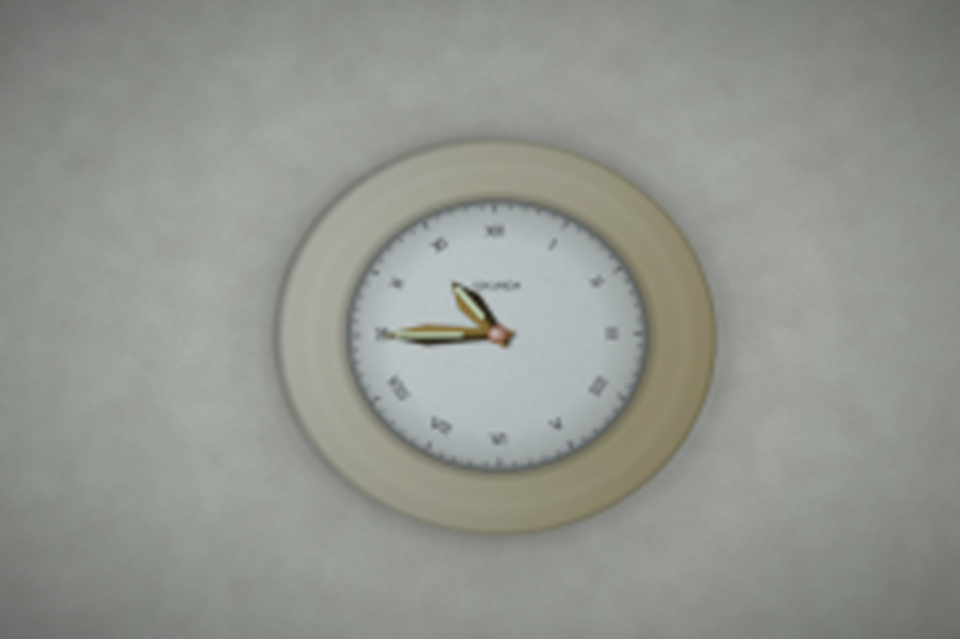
10:45
